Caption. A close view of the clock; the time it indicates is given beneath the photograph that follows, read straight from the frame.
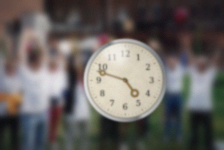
4:48
